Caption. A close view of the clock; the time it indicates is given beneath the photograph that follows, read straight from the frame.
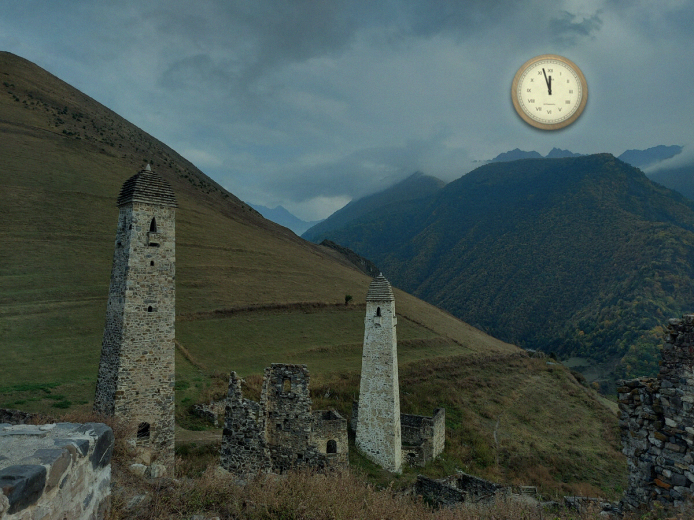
11:57
